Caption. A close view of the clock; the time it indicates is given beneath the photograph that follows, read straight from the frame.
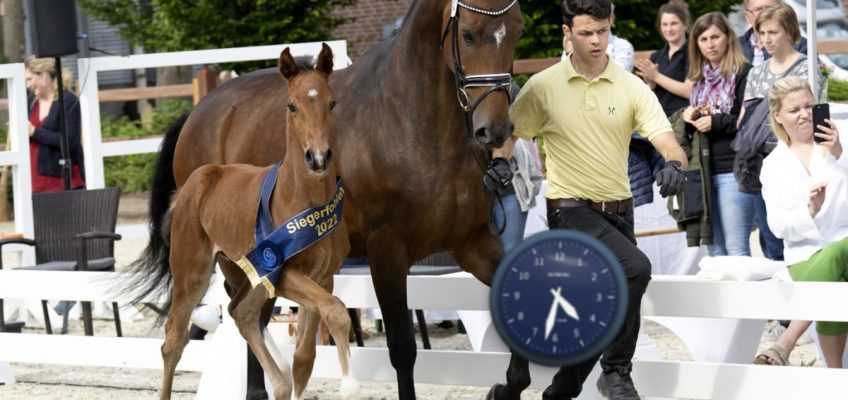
4:32
